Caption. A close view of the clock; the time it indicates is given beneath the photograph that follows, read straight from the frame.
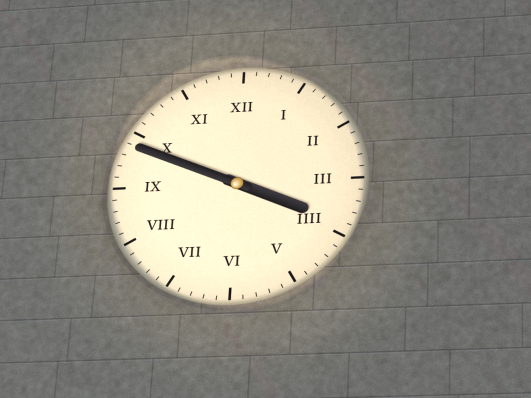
3:49
